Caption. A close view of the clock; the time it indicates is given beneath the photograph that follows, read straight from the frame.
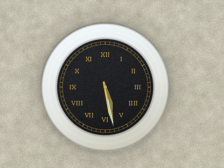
5:28
